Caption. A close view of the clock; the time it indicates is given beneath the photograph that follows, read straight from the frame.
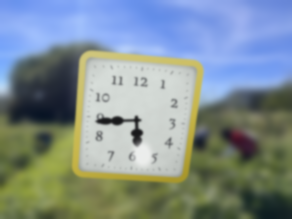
5:44
